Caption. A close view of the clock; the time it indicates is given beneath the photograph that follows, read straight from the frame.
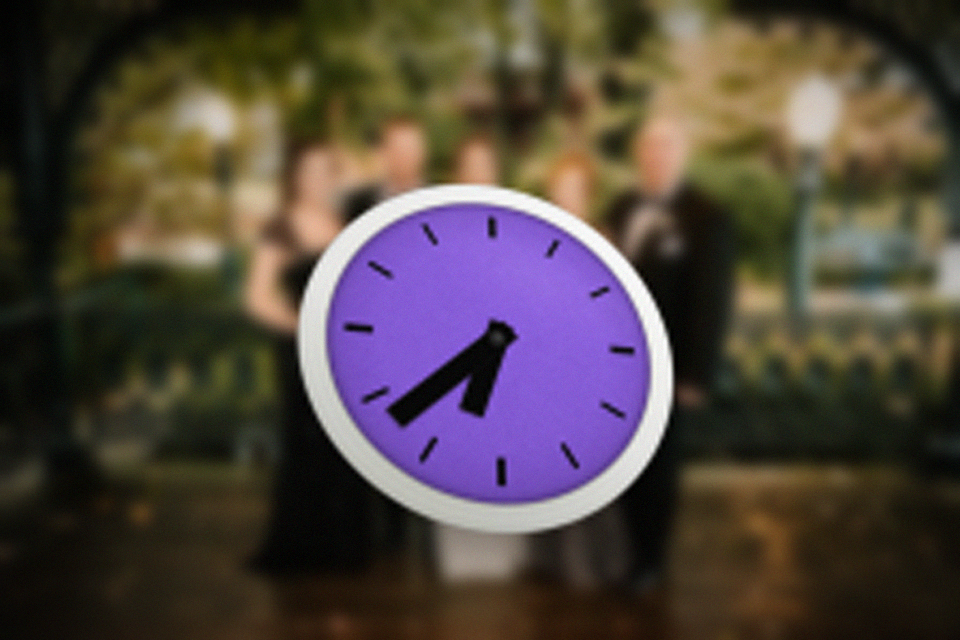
6:38
